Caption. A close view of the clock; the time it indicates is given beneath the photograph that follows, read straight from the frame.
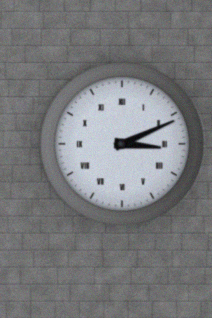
3:11
